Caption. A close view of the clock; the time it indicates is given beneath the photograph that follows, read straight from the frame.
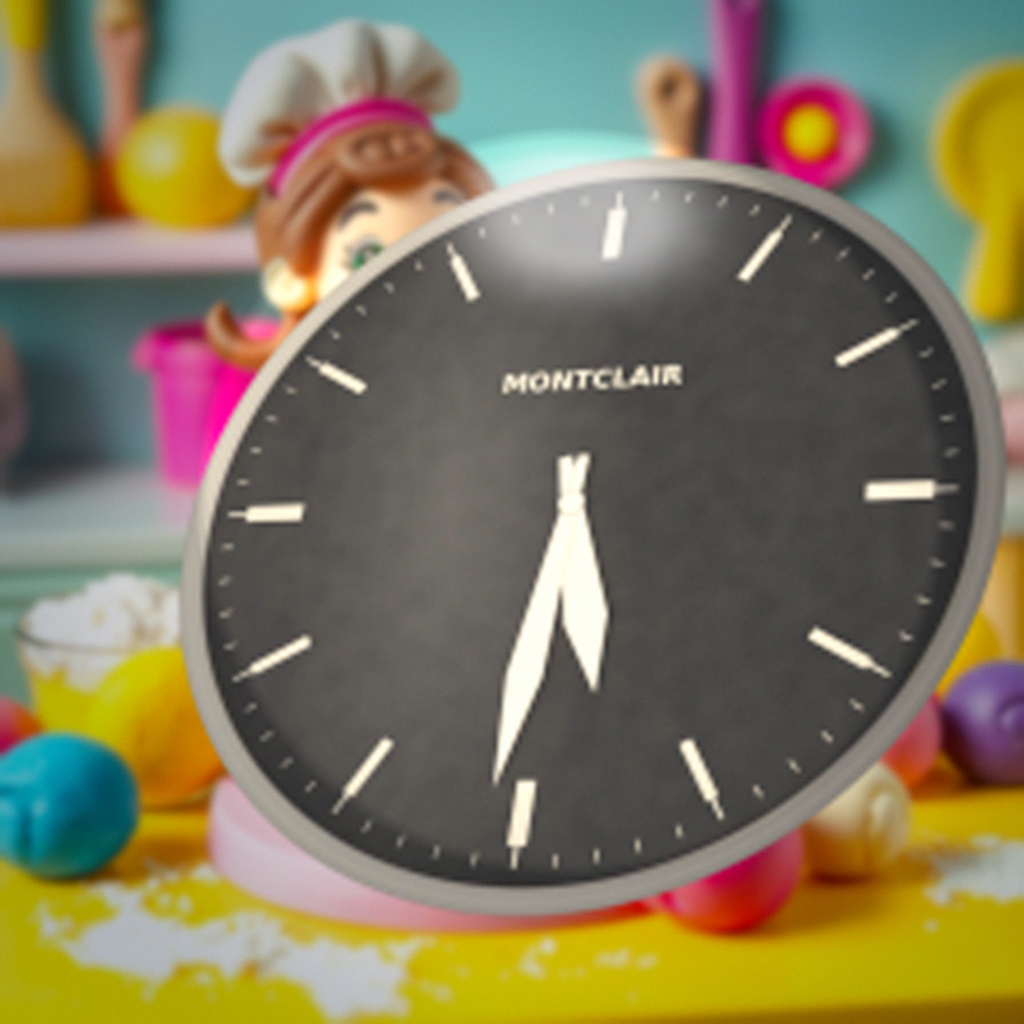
5:31
